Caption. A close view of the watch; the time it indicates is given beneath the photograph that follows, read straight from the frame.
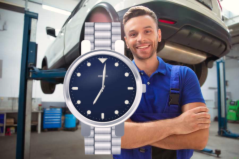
7:01
